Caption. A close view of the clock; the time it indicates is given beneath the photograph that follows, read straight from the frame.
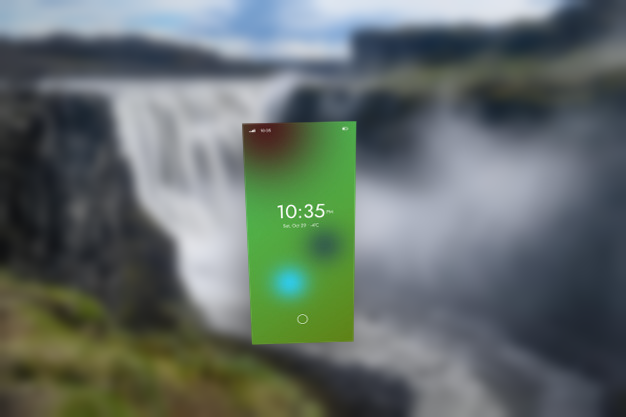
10:35
